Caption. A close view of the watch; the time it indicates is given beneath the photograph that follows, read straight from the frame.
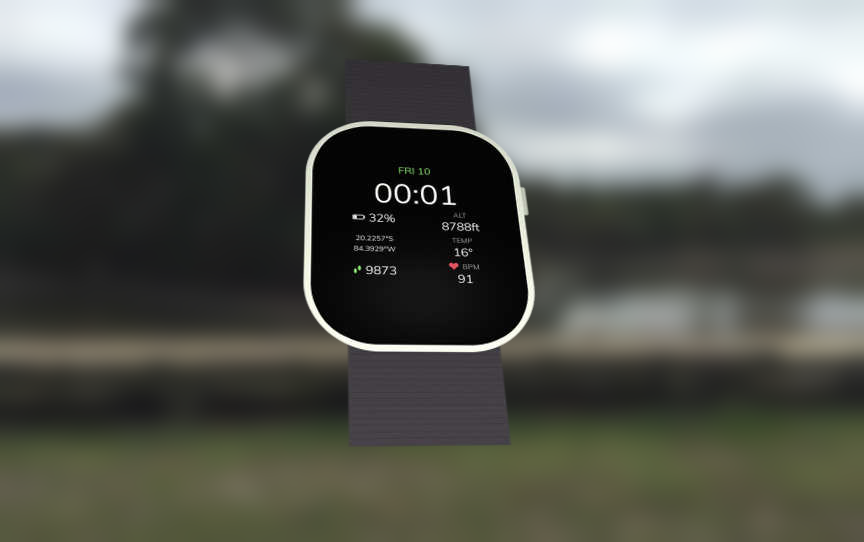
0:01
